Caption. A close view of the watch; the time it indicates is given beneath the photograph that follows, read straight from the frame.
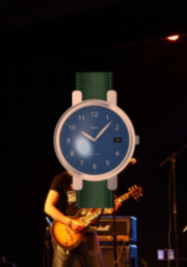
10:07
